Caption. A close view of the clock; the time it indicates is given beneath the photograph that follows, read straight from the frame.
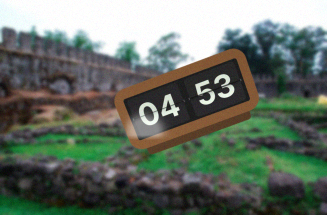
4:53
